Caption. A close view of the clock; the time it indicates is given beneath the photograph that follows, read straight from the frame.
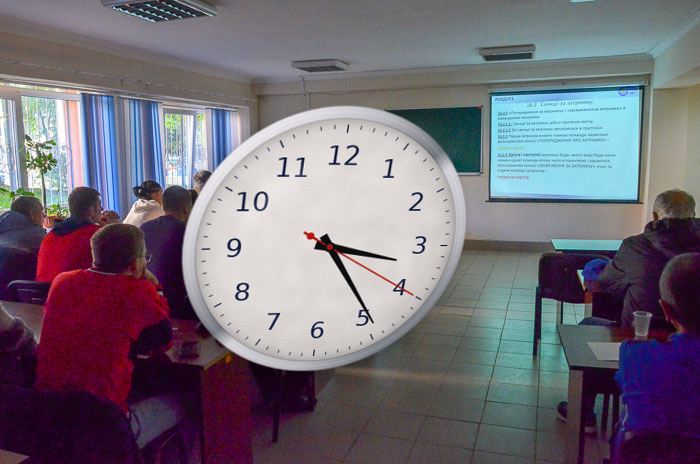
3:24:20
